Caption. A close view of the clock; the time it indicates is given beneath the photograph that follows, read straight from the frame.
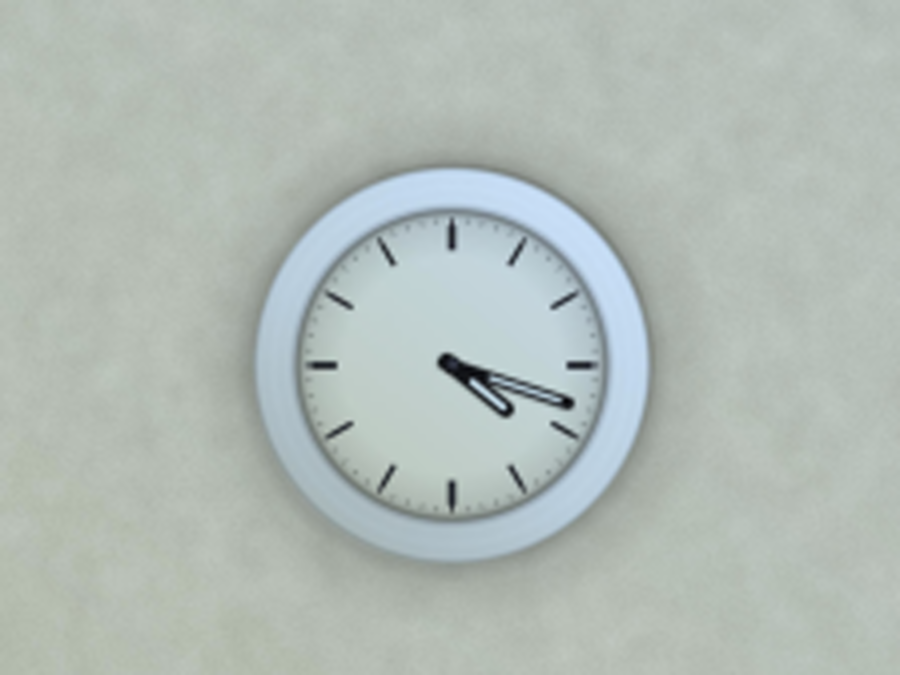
4:18
